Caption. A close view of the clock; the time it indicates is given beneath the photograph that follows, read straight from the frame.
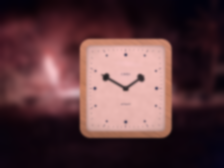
1:50
